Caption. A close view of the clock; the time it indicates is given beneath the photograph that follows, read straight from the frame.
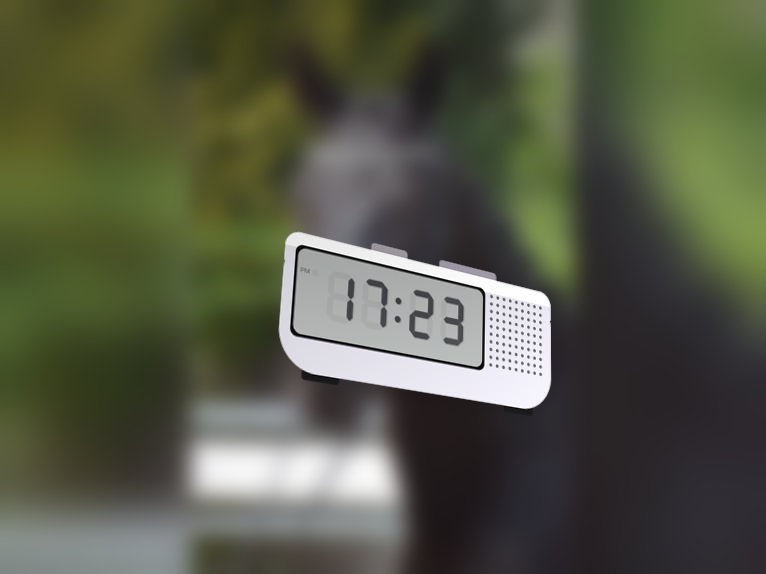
17:23
